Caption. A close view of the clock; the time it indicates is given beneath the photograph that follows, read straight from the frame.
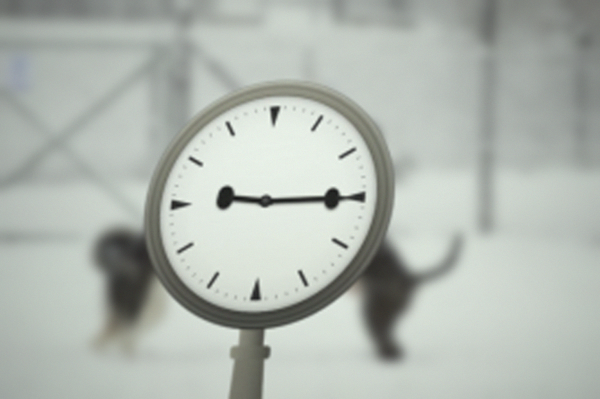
9:15
